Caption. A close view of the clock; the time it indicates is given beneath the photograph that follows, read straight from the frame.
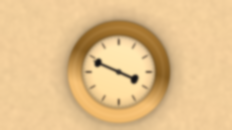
3:49
